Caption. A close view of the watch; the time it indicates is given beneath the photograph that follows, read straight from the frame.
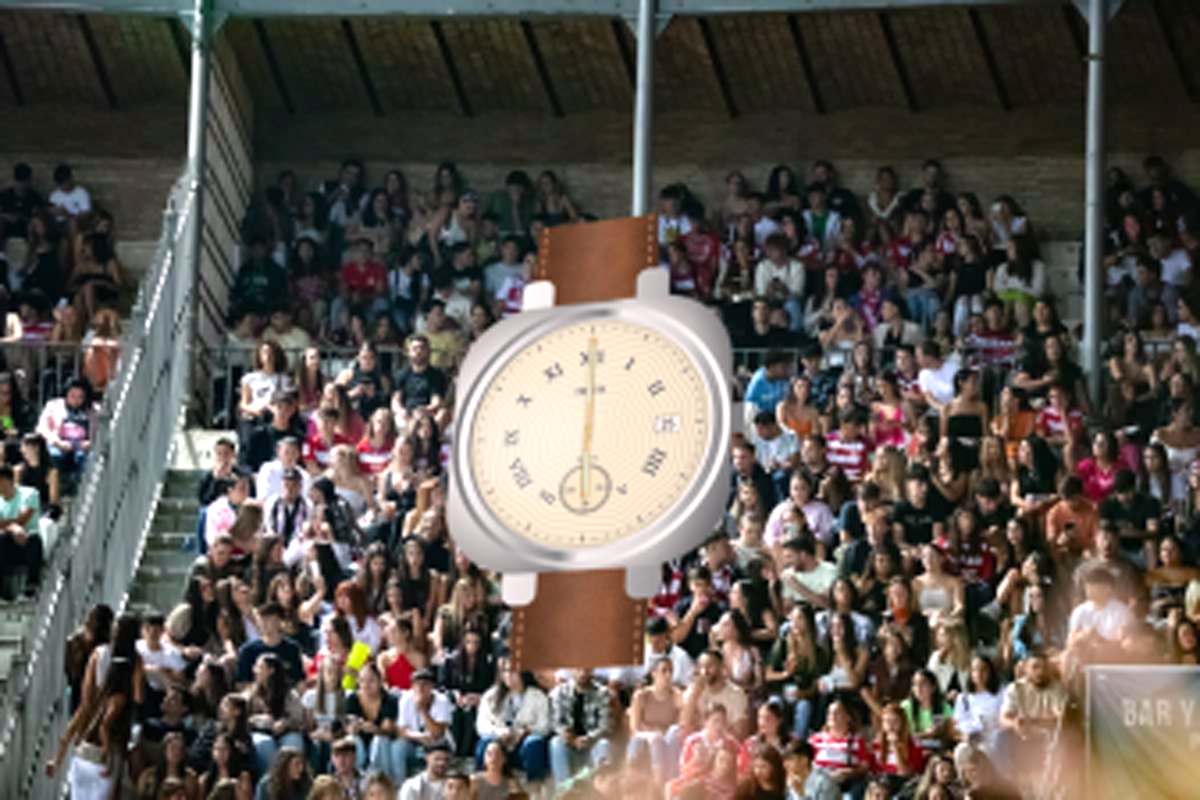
6:00
